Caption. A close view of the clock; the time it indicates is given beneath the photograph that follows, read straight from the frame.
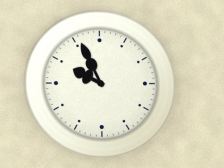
9:56
